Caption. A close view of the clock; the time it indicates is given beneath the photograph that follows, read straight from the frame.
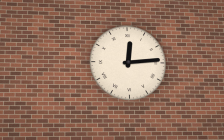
12:14
